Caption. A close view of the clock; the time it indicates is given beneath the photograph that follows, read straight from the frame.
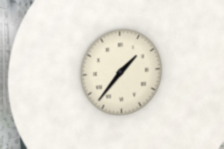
1:37
